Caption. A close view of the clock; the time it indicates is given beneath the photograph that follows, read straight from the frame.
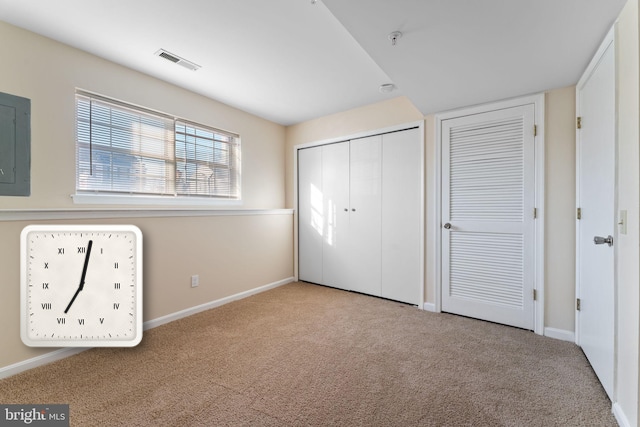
7:02
